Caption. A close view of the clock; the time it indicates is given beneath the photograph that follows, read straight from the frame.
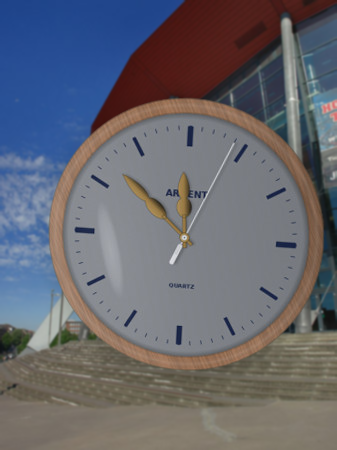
11:52:04
